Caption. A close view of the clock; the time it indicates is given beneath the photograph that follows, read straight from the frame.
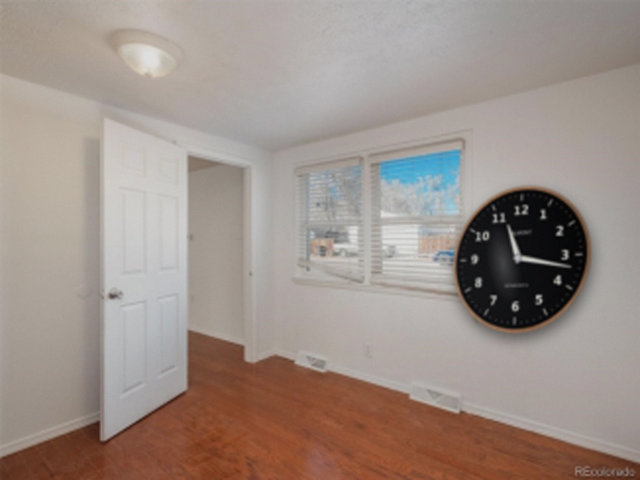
11:17
